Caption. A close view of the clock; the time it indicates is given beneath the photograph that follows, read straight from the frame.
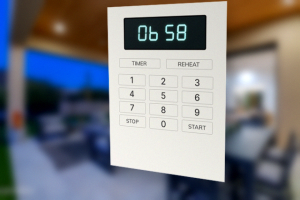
6:58
